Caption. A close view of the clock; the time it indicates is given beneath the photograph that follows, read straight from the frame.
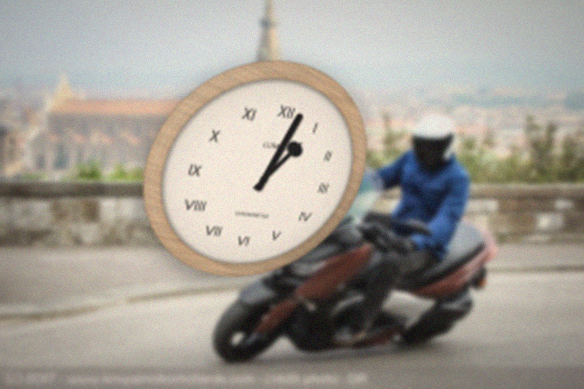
1:02
